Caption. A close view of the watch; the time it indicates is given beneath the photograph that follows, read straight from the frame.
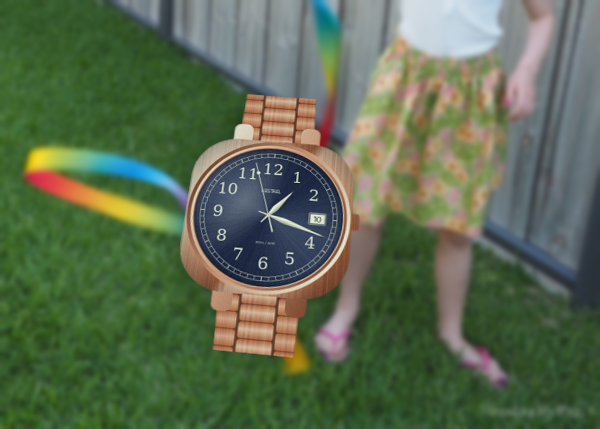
1:17:57
